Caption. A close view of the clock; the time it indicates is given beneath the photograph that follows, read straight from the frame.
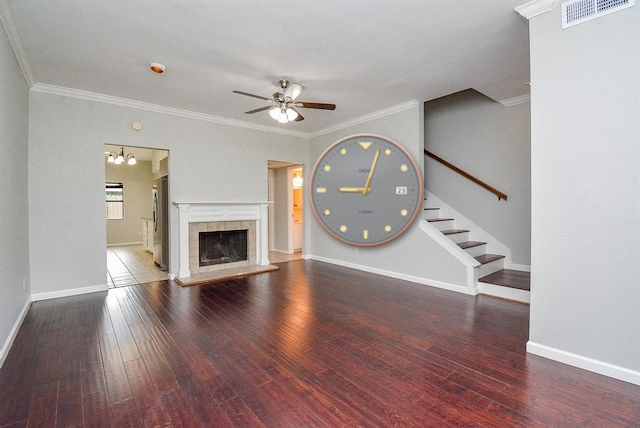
9:03
